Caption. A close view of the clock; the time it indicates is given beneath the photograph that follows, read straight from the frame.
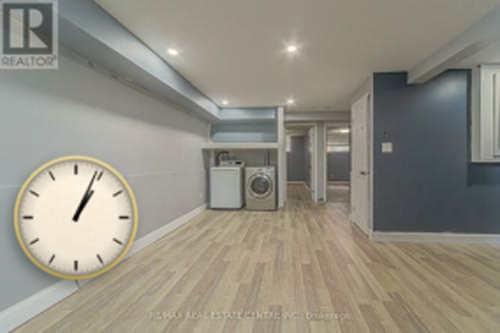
1:04
